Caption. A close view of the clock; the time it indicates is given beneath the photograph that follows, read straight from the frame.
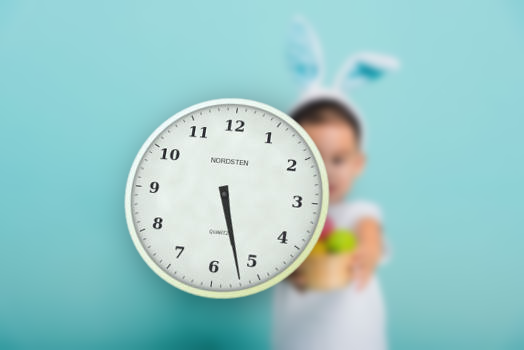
5:27
